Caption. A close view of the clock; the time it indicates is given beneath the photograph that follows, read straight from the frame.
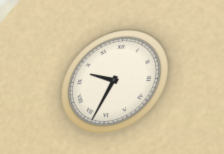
9:33
